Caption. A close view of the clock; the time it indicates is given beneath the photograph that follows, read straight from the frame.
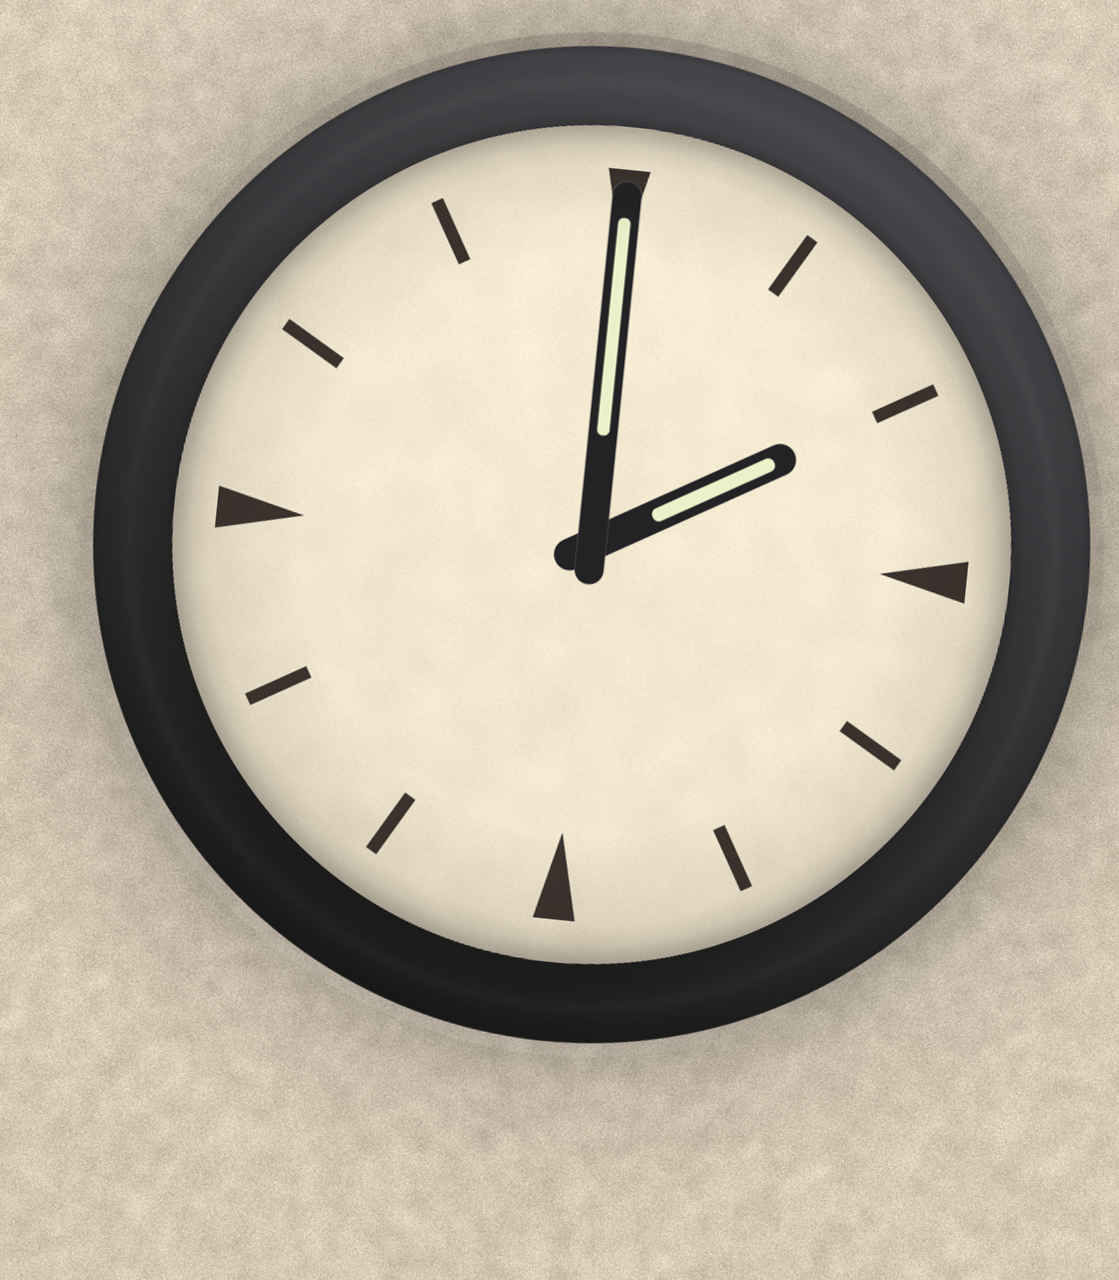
2:00
